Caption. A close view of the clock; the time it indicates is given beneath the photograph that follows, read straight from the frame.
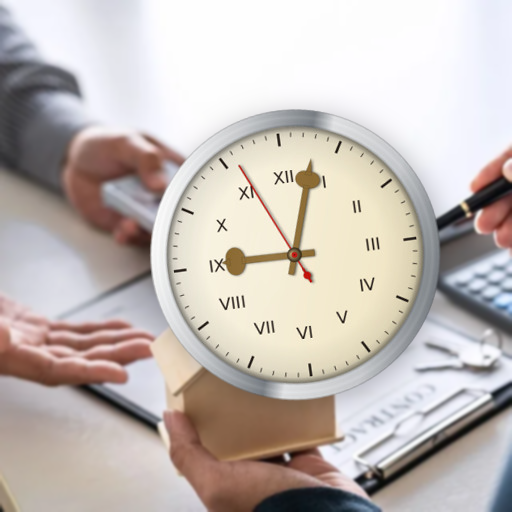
9:02:56
